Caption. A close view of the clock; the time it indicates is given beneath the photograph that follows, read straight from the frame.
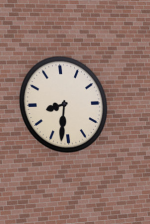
8:32
